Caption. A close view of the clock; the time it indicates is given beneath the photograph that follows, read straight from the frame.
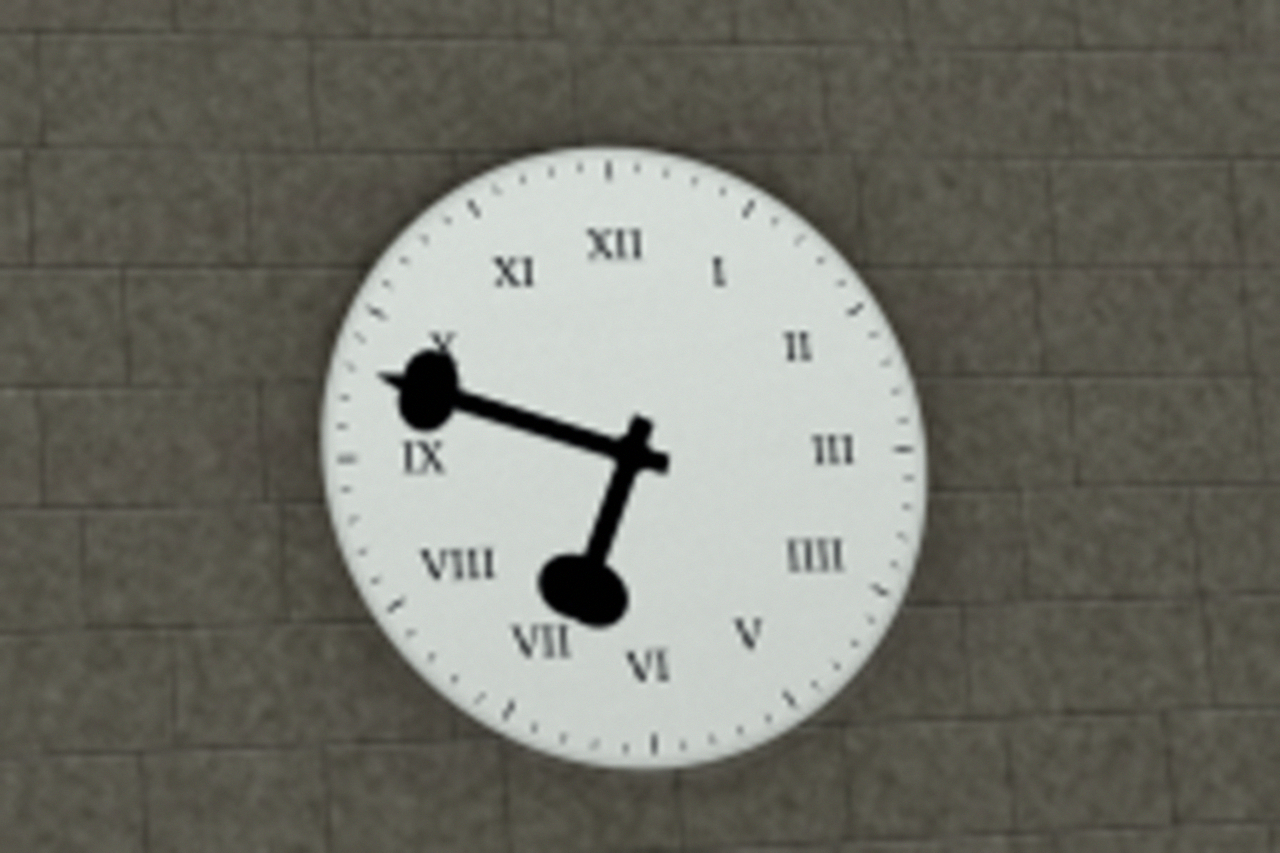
6:48
